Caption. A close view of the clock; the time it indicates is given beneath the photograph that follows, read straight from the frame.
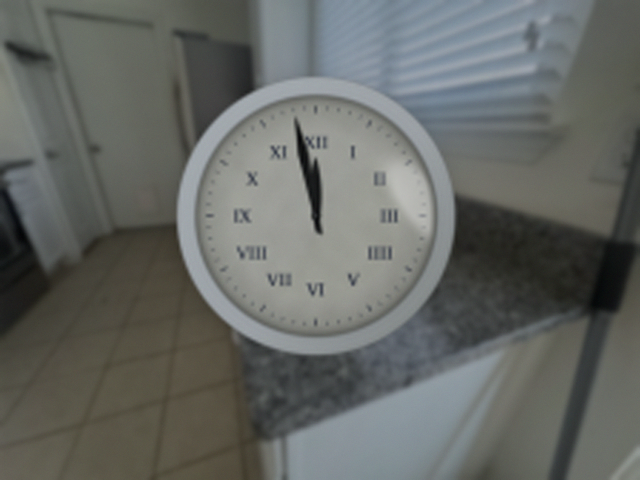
11:58
